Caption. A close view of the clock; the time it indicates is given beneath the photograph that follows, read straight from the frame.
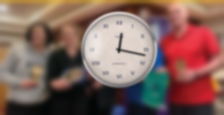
12:17
